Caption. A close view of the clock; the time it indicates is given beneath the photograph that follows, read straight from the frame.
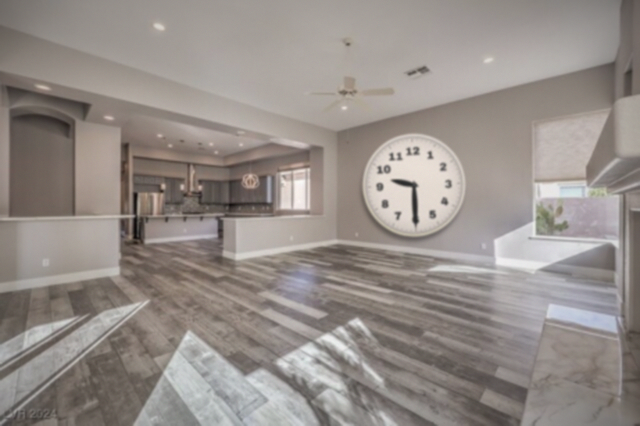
9:30
